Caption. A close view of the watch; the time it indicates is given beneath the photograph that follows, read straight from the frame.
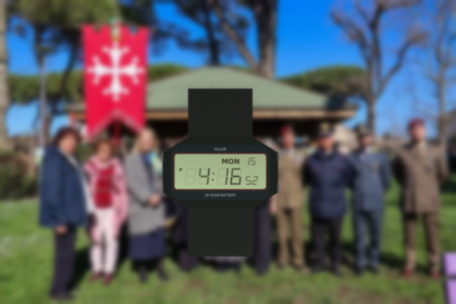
4:16
